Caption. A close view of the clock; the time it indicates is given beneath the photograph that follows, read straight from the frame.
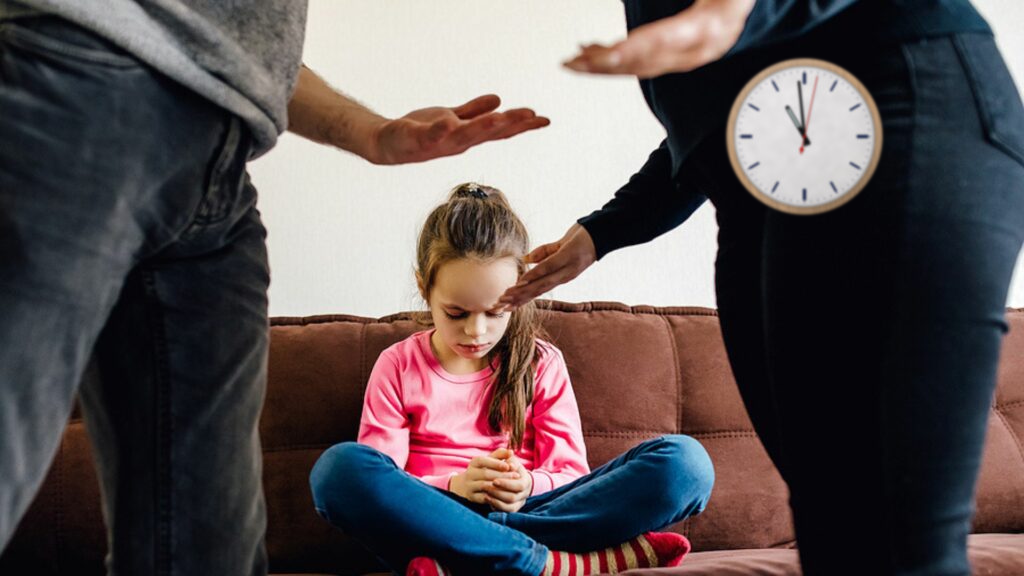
10:59:02
